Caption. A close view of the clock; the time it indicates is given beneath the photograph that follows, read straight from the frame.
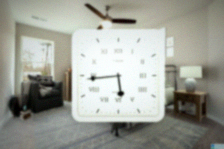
5:44
